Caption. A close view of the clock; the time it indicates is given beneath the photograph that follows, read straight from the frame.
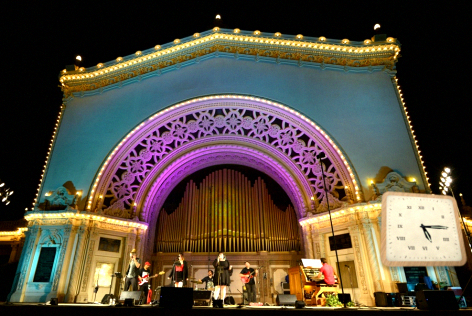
5:15
